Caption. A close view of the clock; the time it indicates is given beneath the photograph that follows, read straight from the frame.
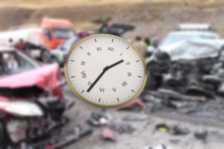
1:34
